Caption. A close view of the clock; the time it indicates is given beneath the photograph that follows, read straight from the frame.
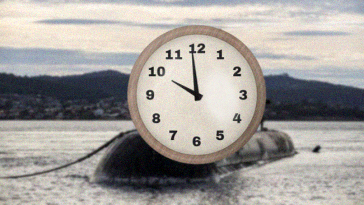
9:59
